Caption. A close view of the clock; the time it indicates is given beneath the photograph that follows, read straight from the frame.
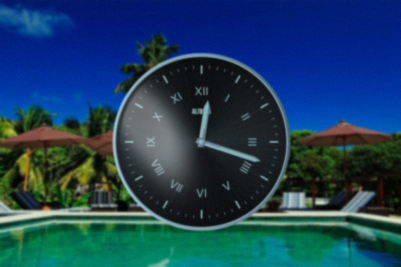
12:18
